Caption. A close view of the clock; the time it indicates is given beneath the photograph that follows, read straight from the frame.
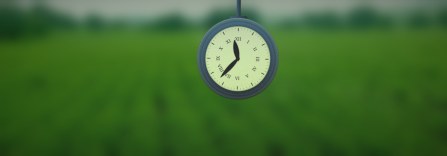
11:37
